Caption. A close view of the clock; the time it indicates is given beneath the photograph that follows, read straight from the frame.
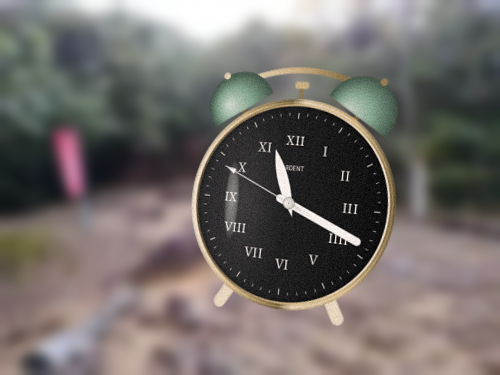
11:18:49
